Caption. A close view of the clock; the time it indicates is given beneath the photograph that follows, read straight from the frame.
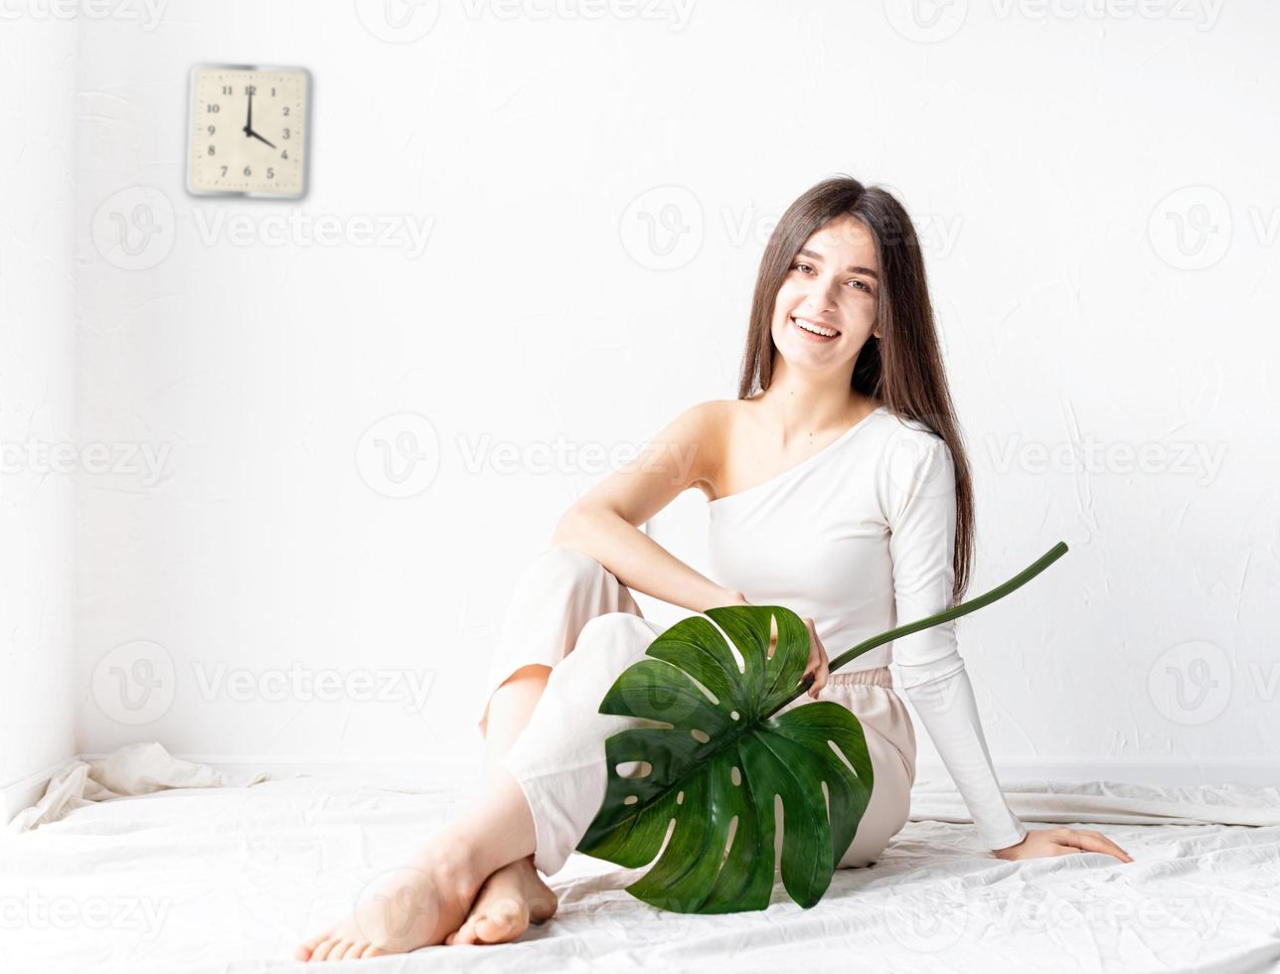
4:00
